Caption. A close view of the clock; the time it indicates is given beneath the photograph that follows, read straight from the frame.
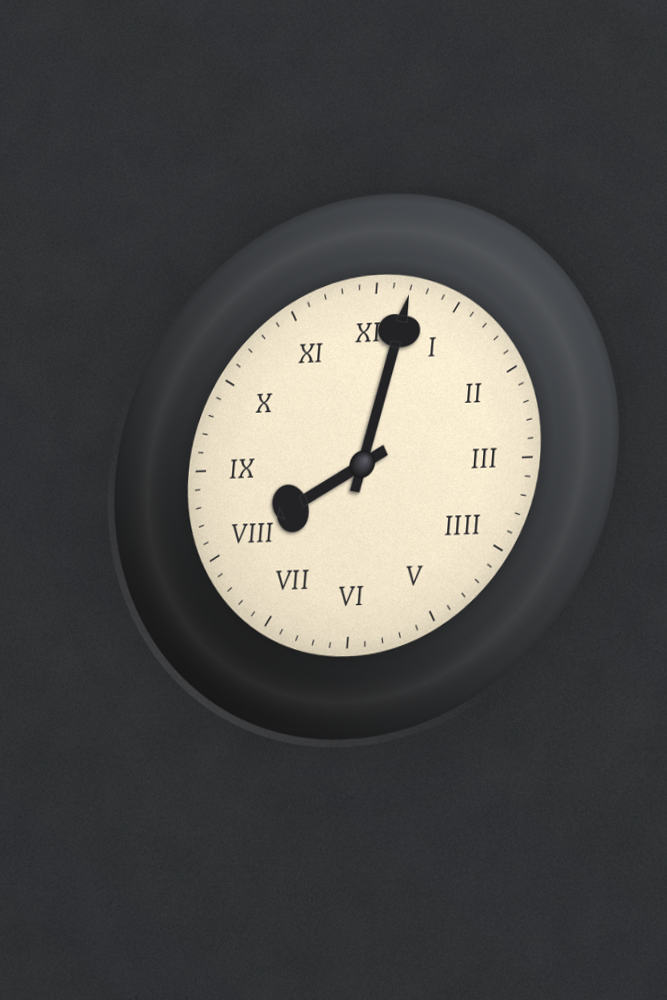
8:02
